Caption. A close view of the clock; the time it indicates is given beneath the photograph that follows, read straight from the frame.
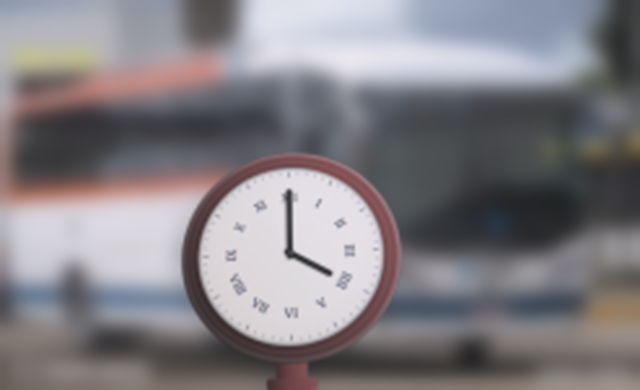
4:00
